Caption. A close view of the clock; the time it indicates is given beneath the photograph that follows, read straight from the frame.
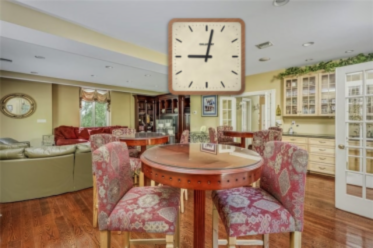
9:02
